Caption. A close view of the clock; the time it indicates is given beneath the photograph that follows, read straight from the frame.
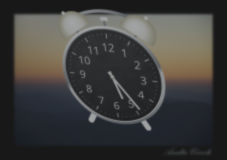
5:24
